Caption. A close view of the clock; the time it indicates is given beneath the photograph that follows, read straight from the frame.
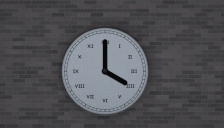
4:00
